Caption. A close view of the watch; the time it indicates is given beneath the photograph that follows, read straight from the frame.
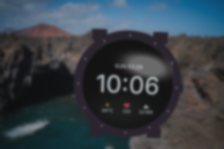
10:06
